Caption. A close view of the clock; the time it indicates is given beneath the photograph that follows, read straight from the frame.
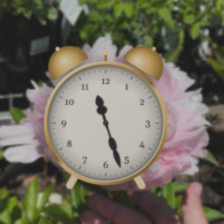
11:27
